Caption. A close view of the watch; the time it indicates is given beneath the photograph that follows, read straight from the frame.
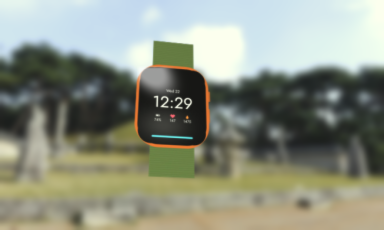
12:29
